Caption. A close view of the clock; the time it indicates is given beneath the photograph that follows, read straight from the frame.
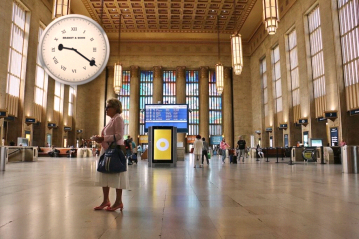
9:21
